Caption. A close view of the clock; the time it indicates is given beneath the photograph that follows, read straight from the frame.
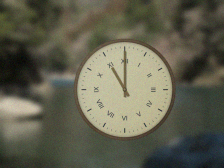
11:00
